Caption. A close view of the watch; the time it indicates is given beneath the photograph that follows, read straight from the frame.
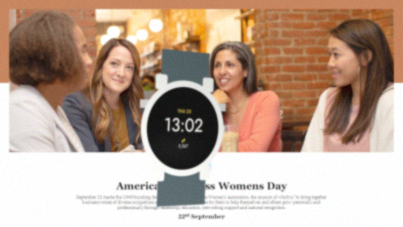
13:02
